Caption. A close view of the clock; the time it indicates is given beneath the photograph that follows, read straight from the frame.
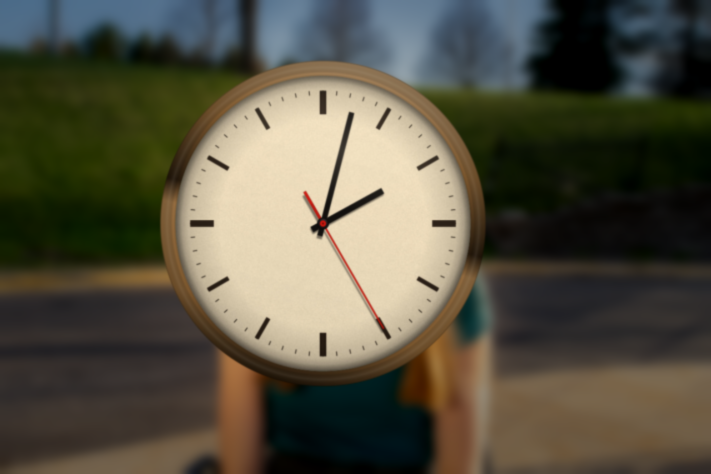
2:02:25
